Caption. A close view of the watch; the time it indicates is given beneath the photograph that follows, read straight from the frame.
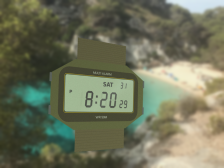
8:20:29
